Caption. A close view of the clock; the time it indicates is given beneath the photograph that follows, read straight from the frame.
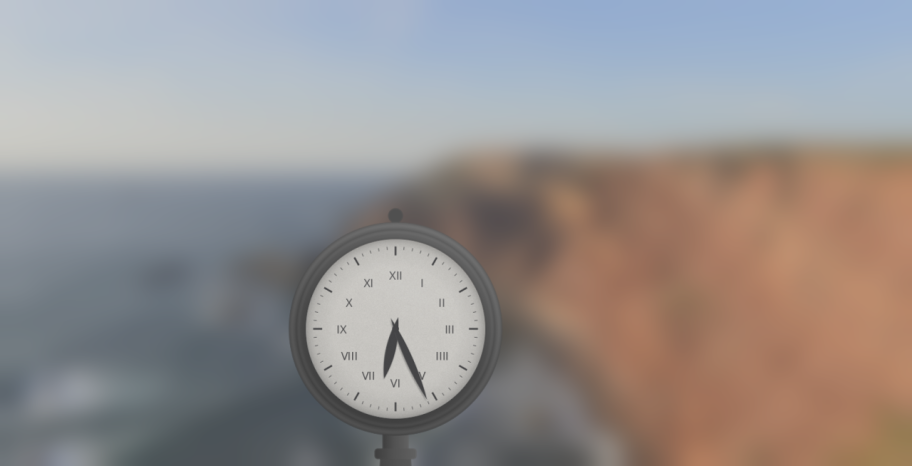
6:26
